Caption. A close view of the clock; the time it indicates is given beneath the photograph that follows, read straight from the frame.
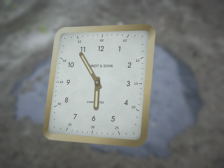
5:54
